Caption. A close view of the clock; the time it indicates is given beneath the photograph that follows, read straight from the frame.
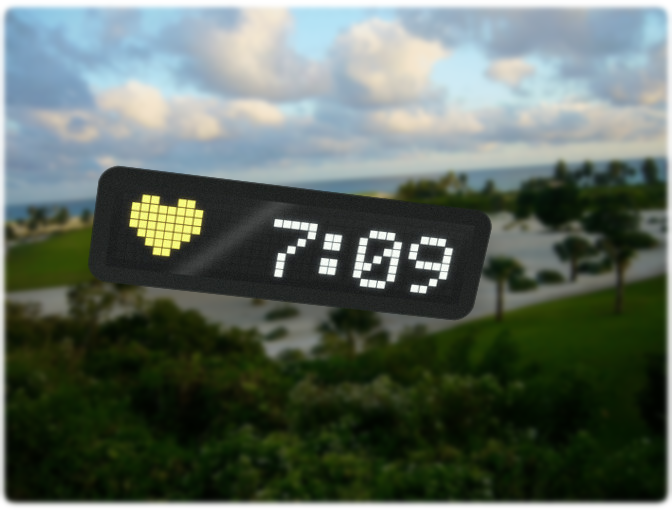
7:09
